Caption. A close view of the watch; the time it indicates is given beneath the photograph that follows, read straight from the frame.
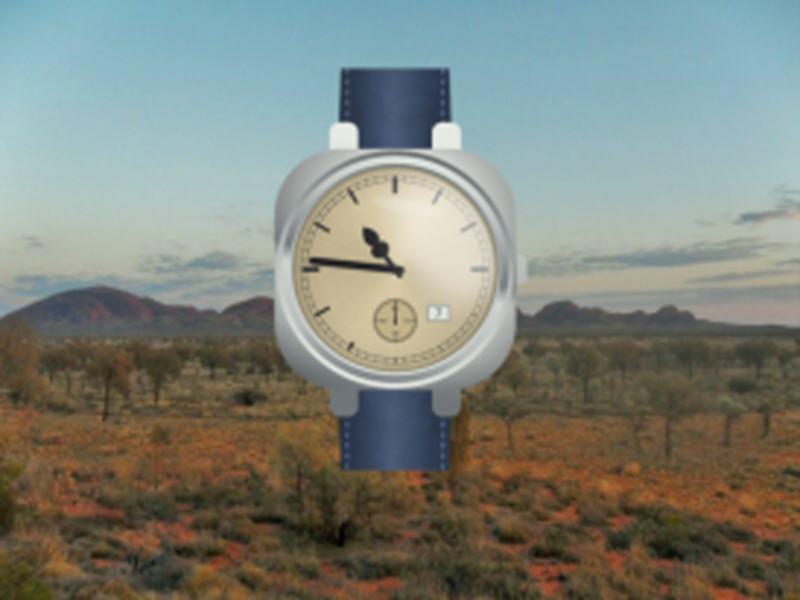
10:46
